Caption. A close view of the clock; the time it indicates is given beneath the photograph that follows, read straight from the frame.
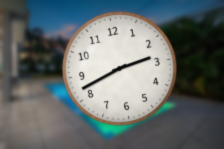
2:42
